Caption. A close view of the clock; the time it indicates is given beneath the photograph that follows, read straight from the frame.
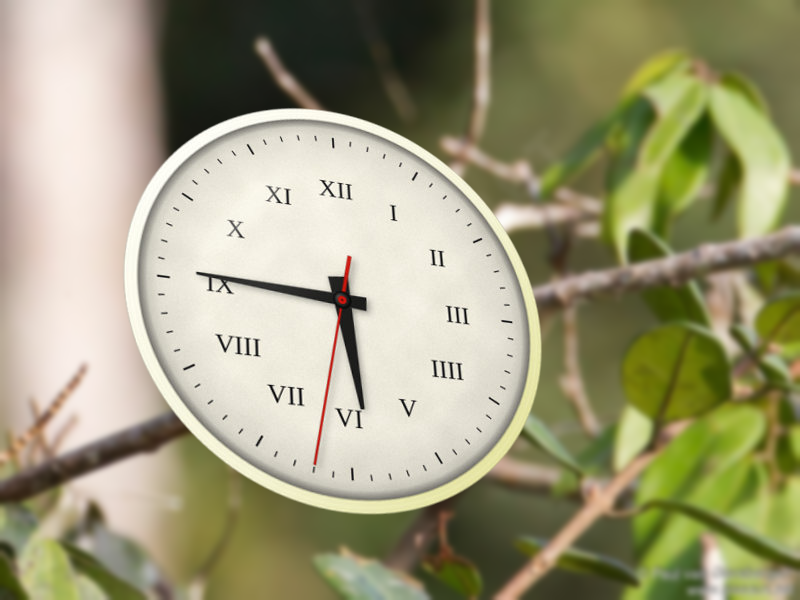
5:45:32
